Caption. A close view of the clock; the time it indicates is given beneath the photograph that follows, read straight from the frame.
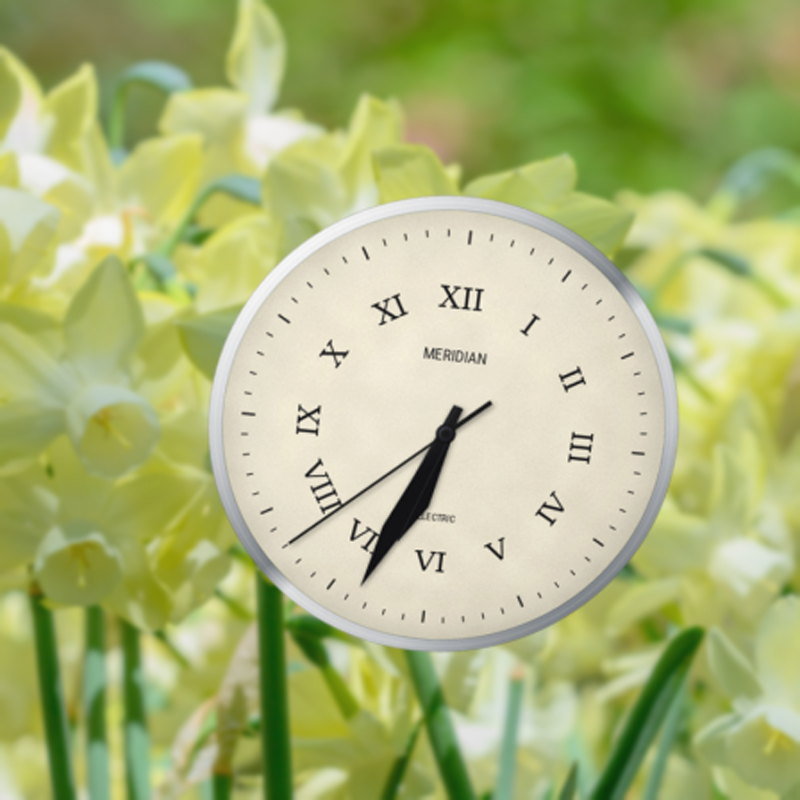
6:33:38
